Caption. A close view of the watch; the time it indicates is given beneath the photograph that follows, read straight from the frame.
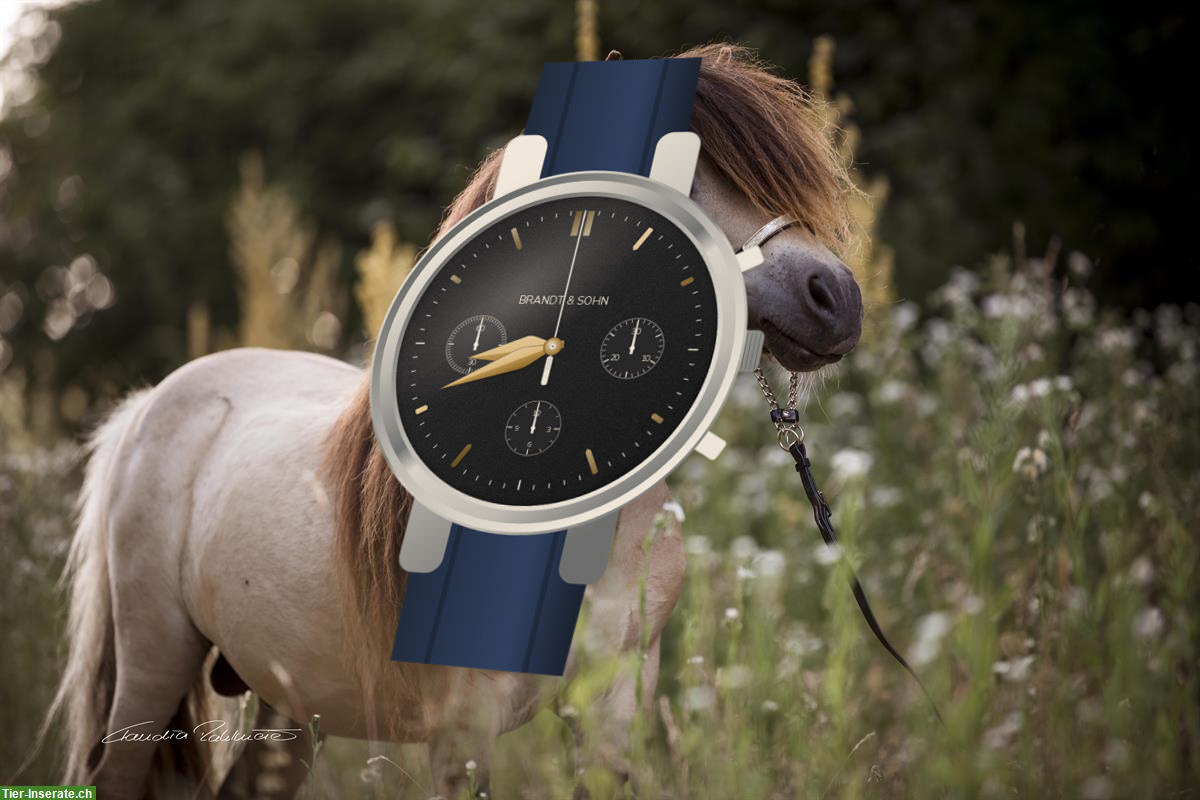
8:41
